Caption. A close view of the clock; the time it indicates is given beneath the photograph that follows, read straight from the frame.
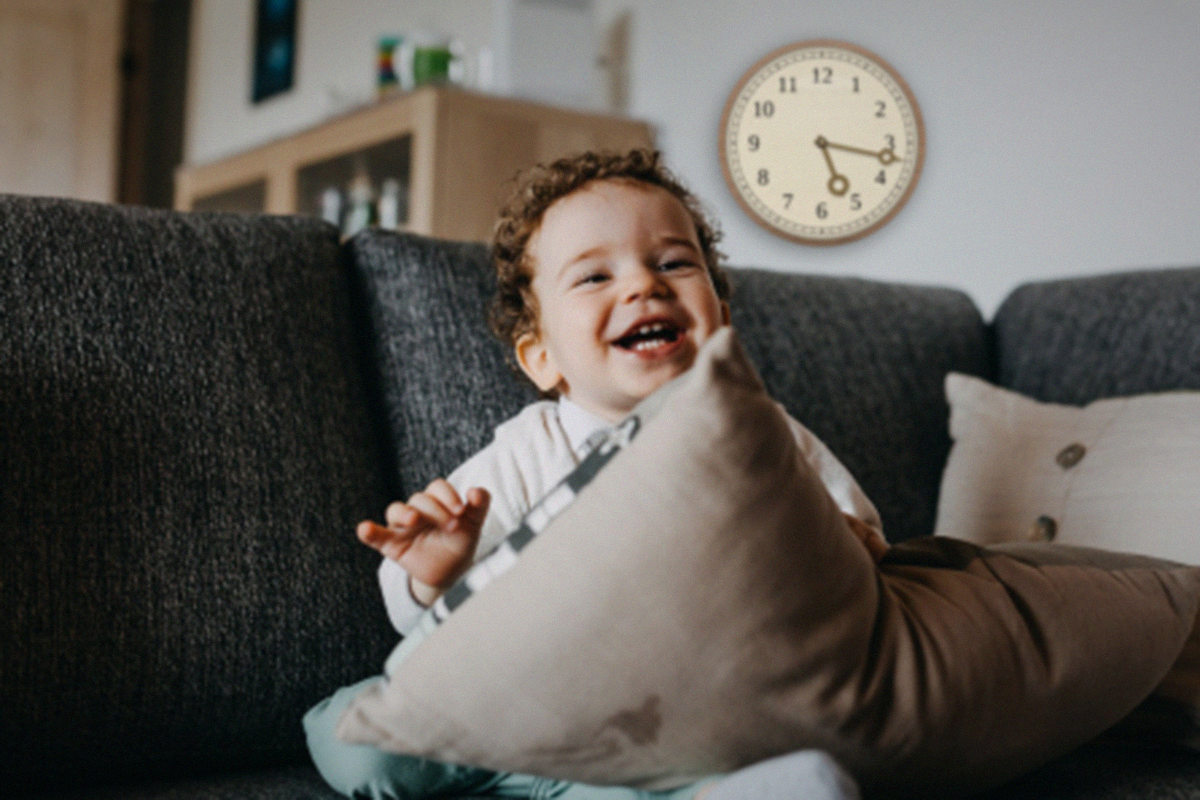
5:17
